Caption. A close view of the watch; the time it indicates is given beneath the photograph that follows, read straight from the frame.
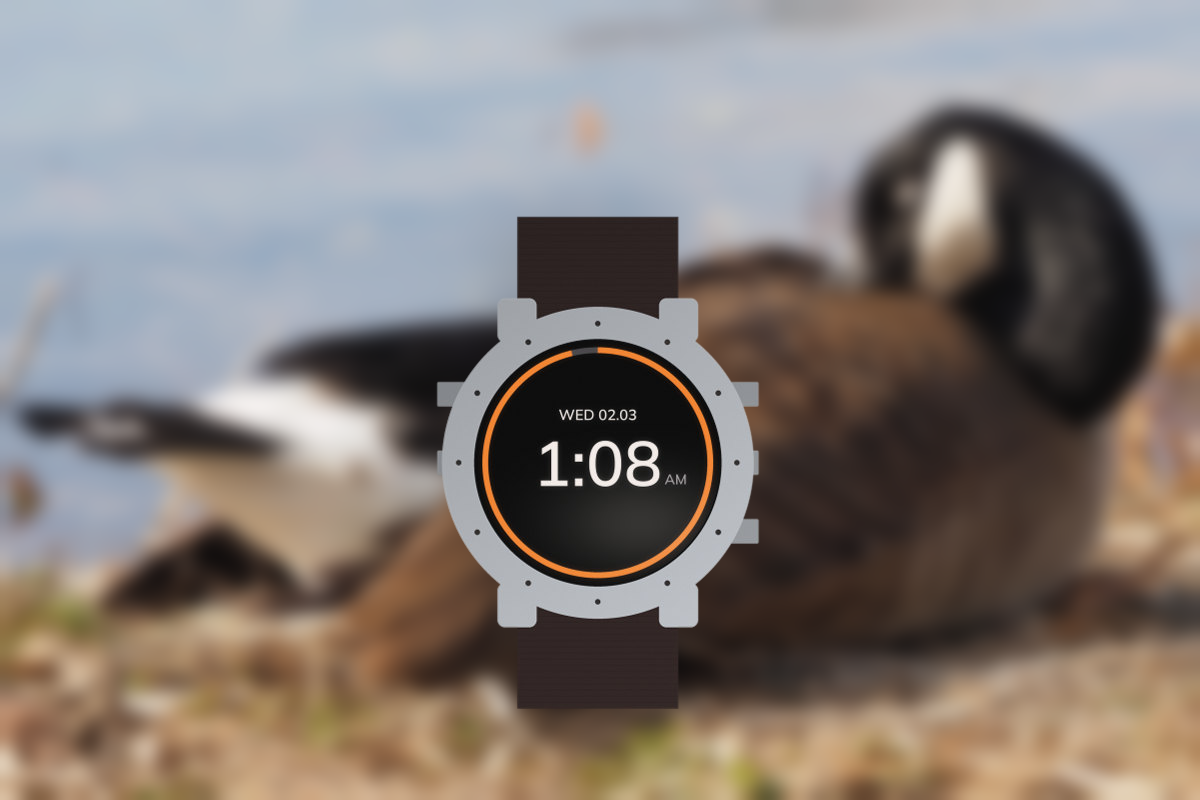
1:08
